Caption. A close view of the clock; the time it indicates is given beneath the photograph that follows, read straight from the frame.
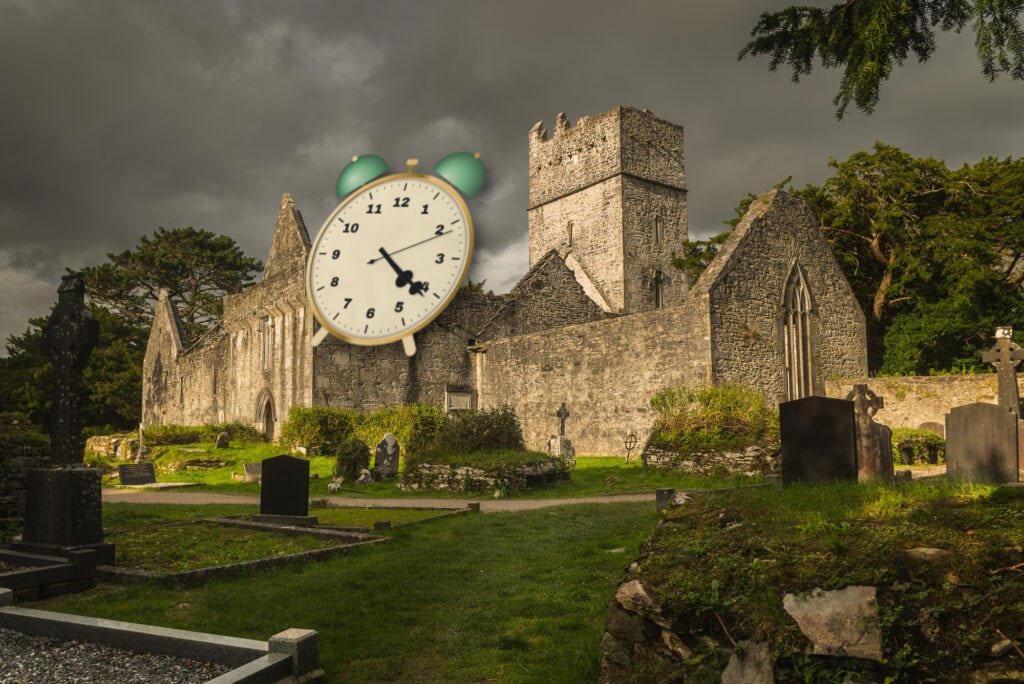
4:21:11
